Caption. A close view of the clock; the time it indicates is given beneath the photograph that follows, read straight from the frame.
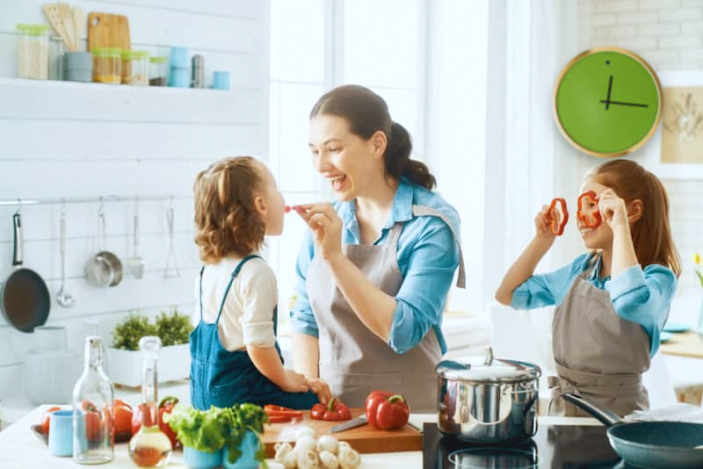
12:16
